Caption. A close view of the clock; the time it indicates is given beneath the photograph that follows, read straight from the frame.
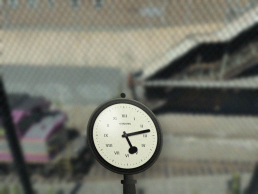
5:13
